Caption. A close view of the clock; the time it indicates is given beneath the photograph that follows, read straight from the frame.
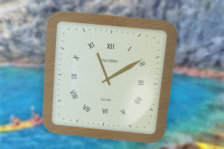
11:09
